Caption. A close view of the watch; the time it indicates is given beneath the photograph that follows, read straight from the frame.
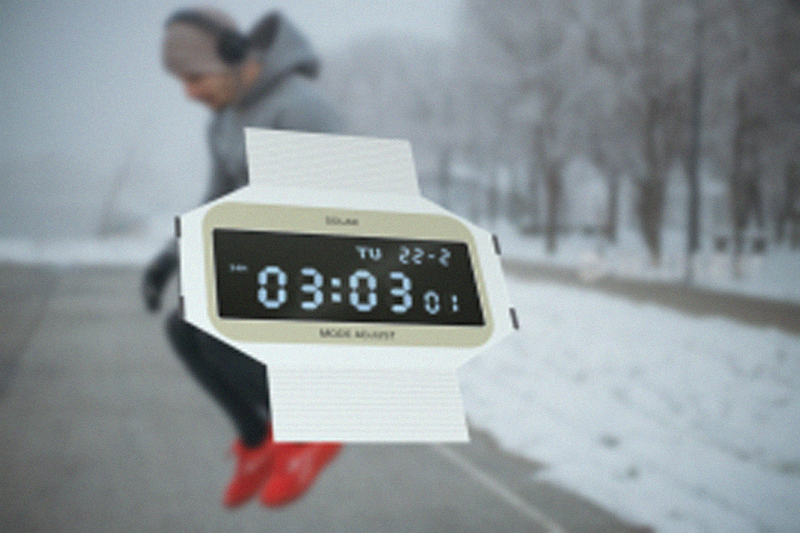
3:03:01
